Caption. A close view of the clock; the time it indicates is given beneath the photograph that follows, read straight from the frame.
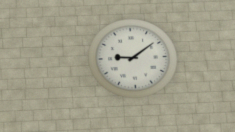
9:09
